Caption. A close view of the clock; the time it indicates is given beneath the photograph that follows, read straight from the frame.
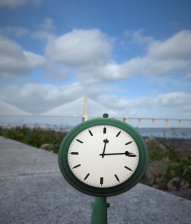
12:14
